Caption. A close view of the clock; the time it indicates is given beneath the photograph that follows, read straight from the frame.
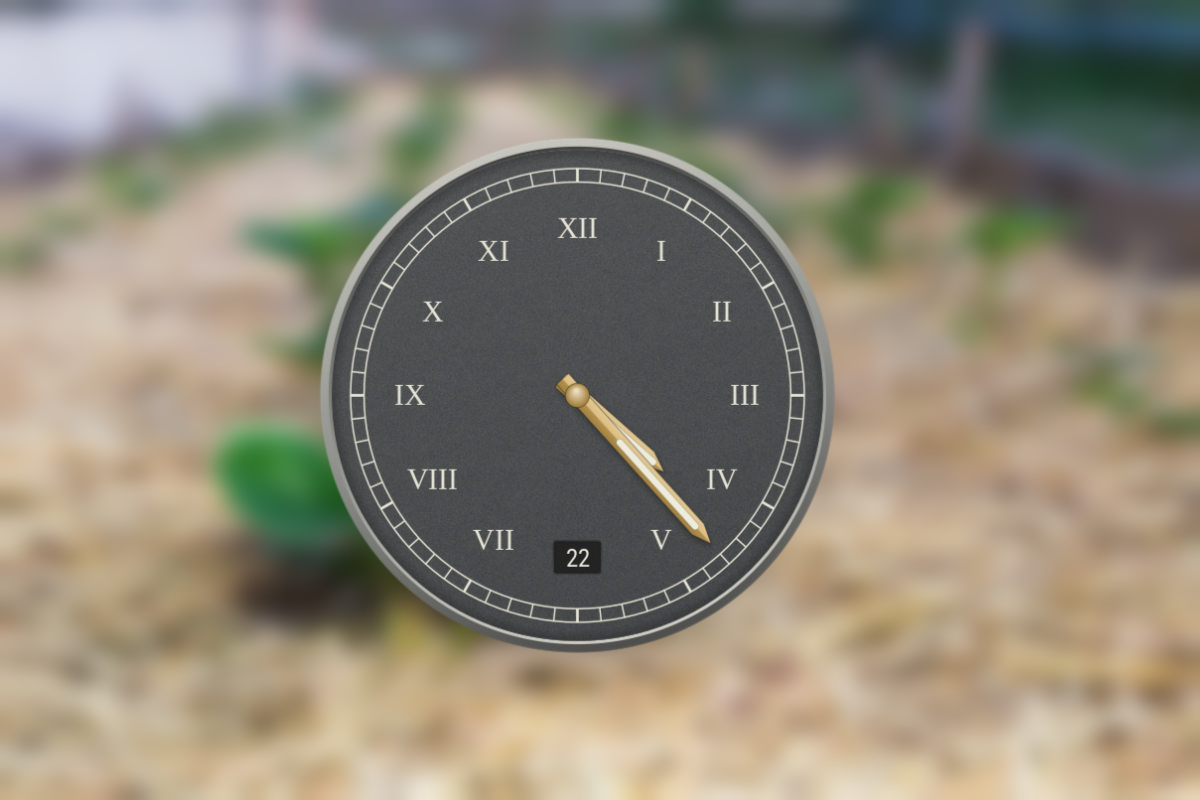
4:23
